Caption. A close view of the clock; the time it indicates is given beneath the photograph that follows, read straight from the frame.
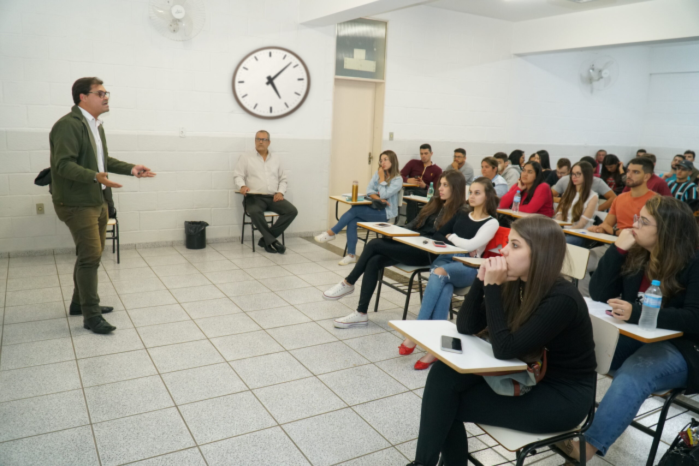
5:08
